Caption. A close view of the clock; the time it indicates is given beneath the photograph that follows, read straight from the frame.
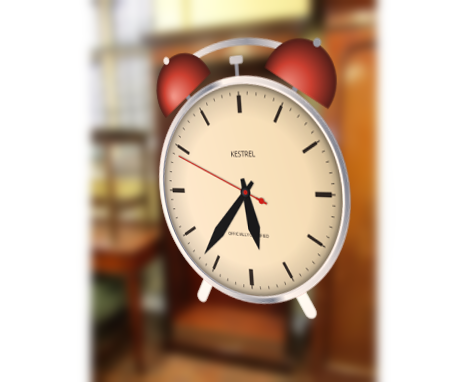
5:36:49
